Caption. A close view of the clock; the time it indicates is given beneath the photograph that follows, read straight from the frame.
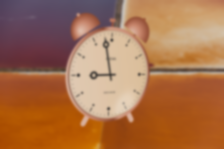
8:58
